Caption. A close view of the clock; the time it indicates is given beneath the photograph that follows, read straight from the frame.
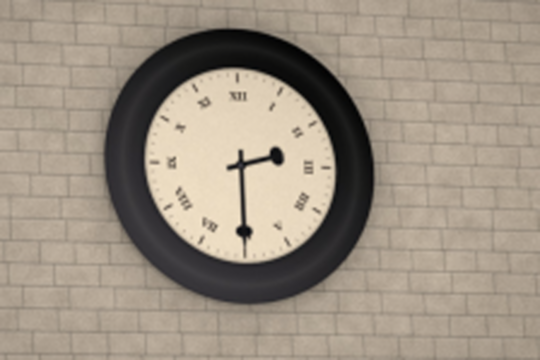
2:30
